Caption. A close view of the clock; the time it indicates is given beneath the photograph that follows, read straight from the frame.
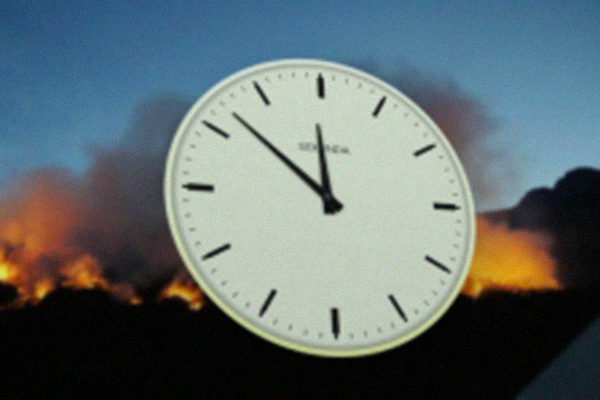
11:52
